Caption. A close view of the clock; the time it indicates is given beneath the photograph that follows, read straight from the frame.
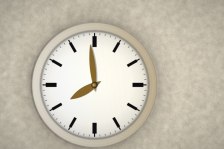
7:59
